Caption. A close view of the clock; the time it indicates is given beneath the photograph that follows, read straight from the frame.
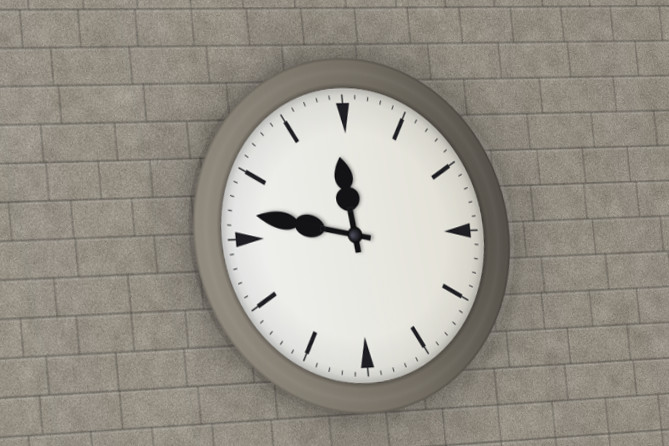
11:47
